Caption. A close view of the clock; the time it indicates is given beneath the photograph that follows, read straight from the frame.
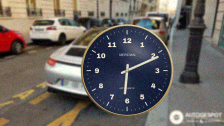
6:11
